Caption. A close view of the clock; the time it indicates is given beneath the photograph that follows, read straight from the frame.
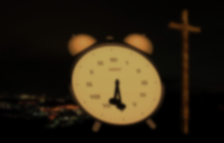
6:30
